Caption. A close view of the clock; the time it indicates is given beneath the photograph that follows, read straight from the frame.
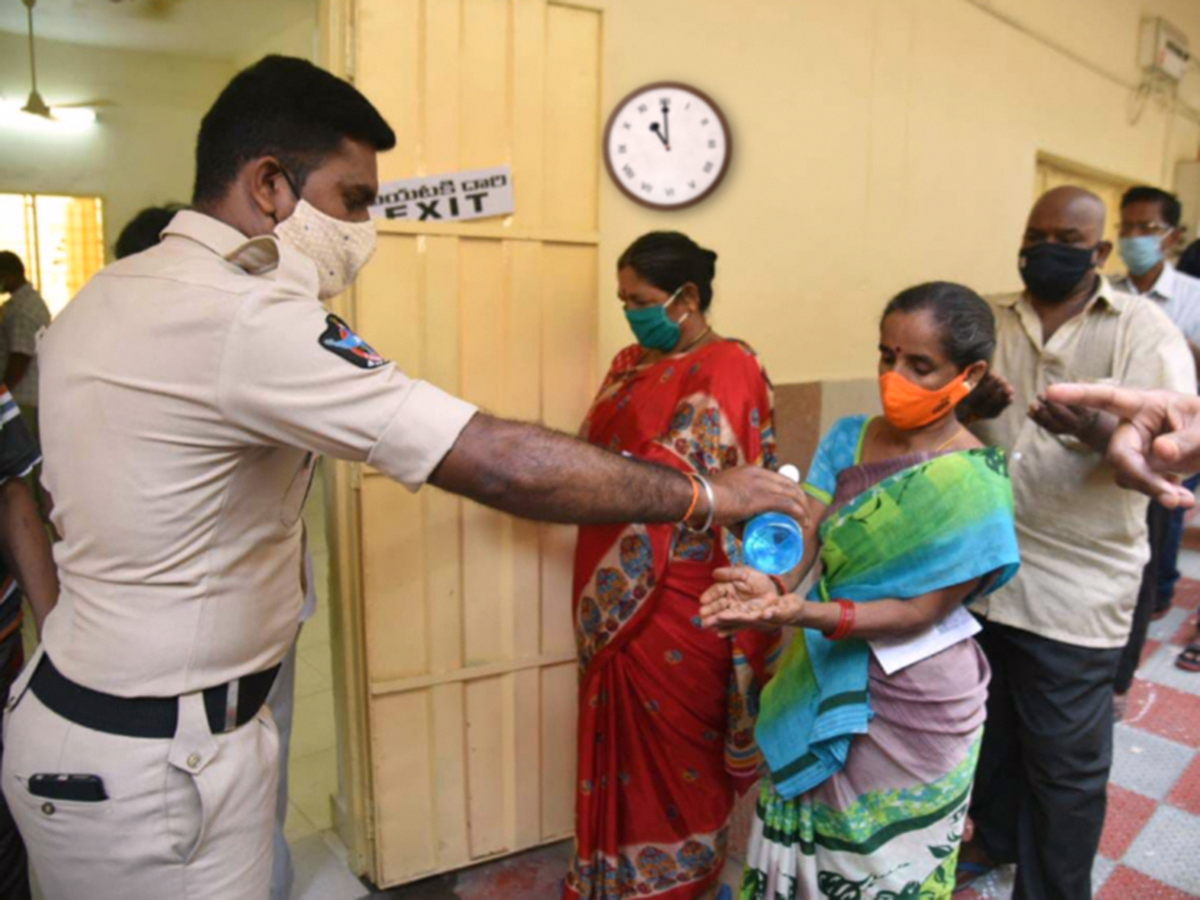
11:00
